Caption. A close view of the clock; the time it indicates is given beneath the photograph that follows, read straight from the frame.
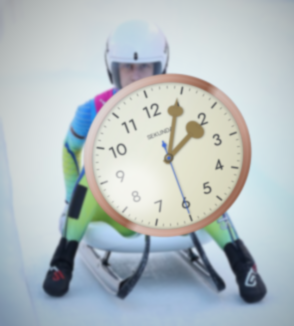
2:04:30
